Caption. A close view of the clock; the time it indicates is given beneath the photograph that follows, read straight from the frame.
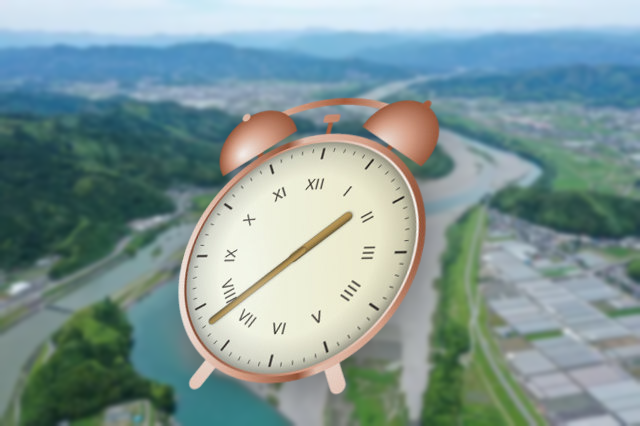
1:38
